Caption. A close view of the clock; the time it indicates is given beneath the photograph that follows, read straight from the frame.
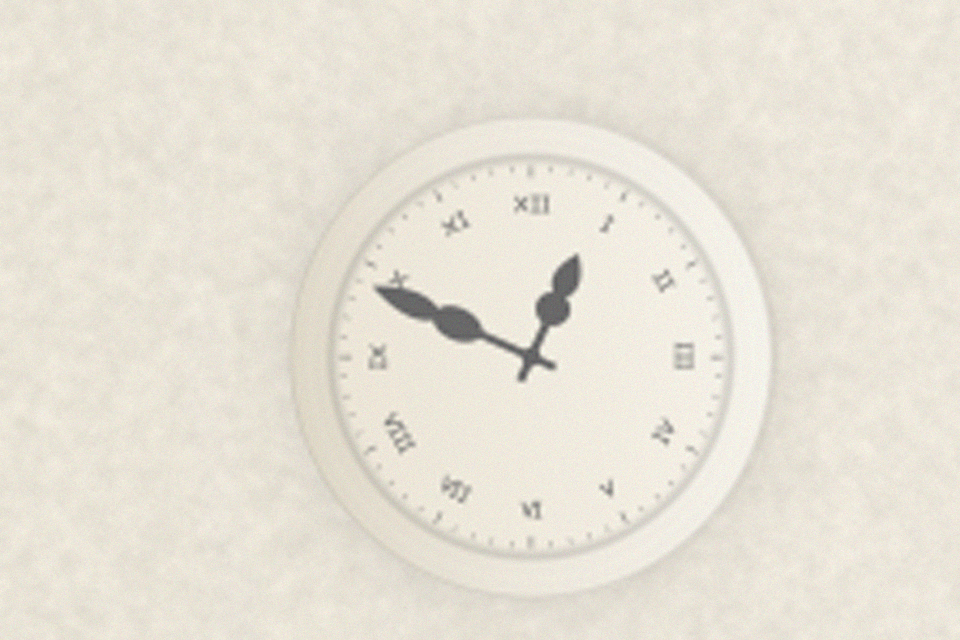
12:49
